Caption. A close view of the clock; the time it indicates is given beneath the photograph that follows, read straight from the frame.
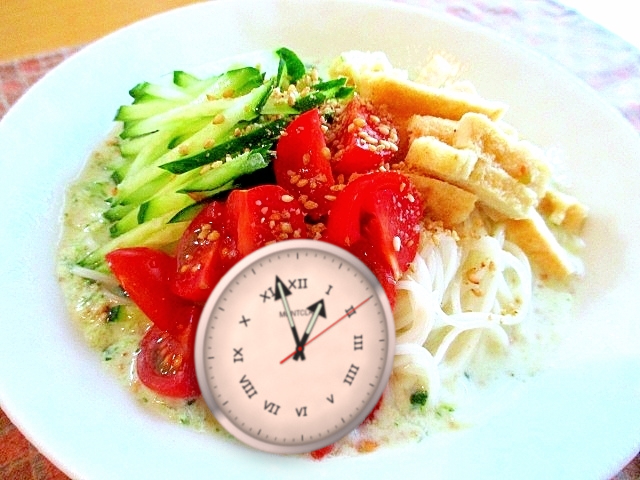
12:57:10
